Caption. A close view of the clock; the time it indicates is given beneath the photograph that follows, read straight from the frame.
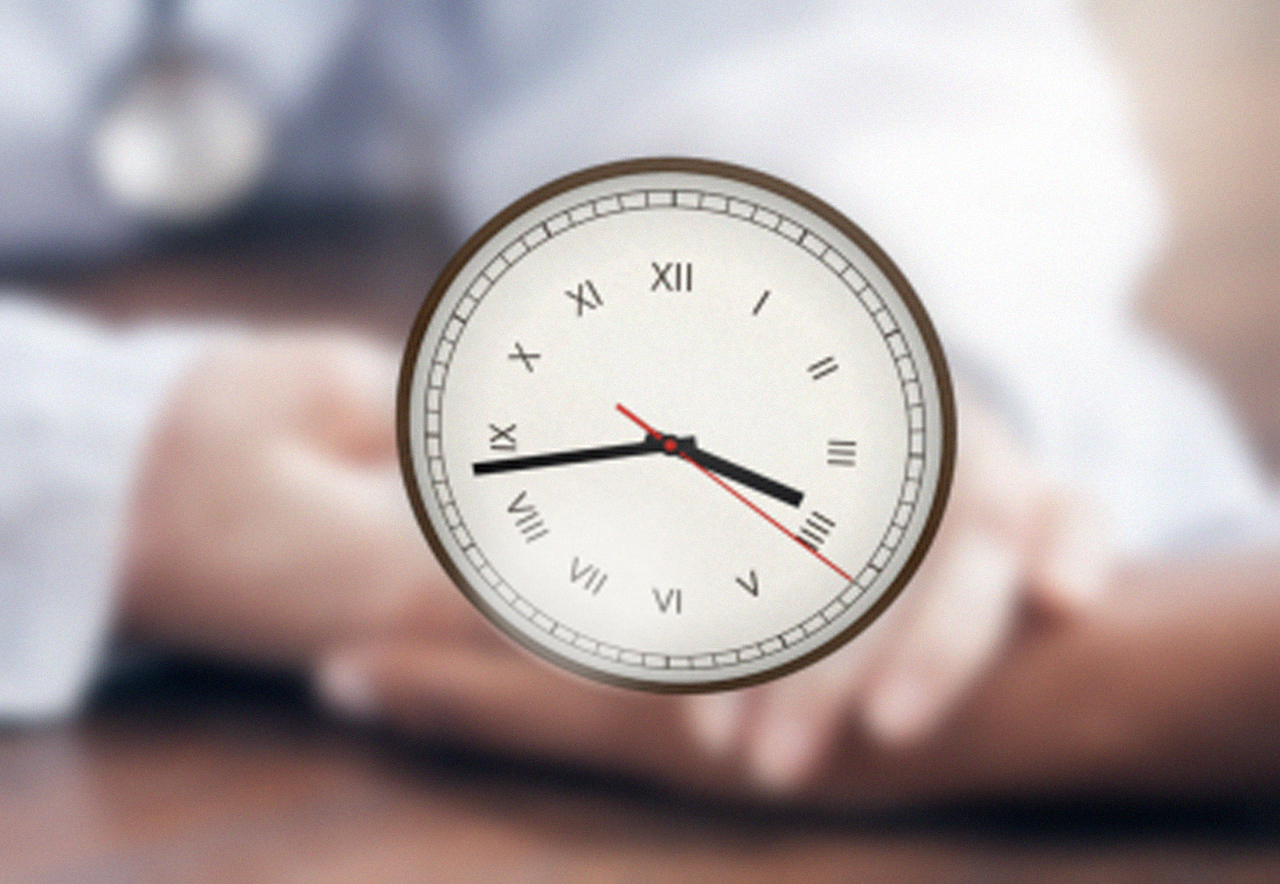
3:43:21
